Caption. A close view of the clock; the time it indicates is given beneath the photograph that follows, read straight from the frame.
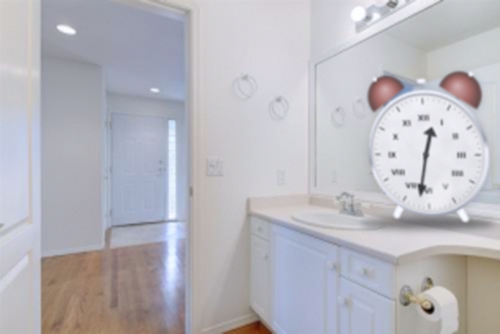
12:32
